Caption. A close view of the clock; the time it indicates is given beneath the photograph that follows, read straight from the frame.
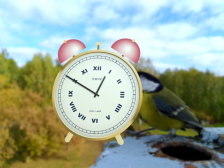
12:50
